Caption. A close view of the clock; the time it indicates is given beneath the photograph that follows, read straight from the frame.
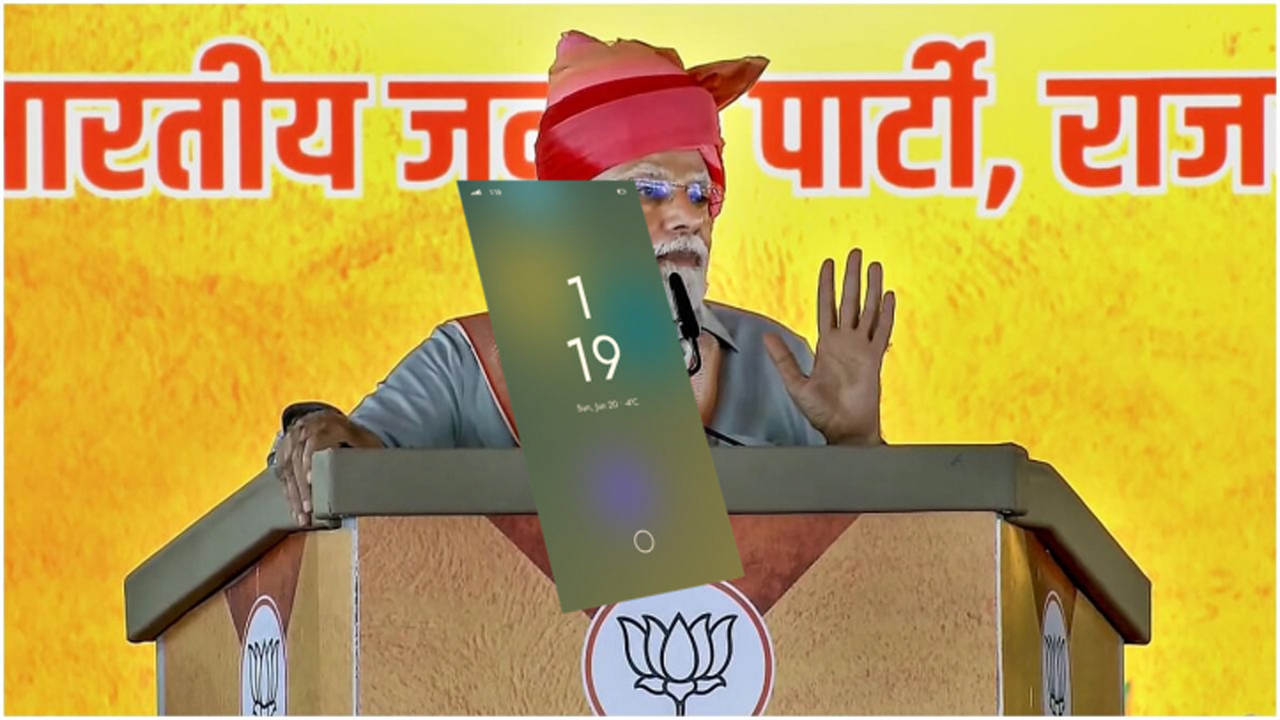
1:19
